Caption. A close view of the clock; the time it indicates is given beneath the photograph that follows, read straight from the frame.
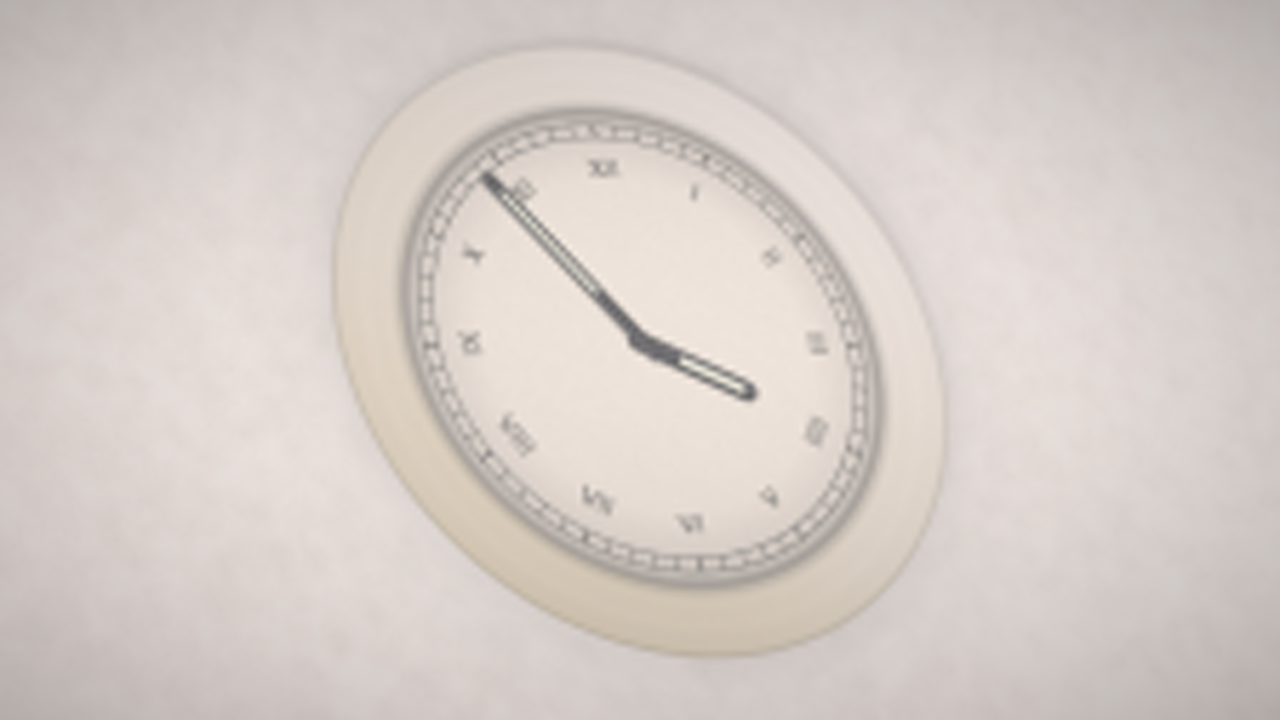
3:54
